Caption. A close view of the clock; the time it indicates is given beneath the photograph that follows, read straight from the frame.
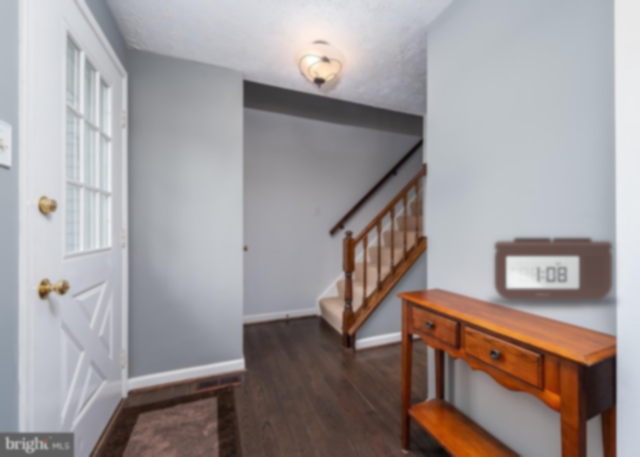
1:08
